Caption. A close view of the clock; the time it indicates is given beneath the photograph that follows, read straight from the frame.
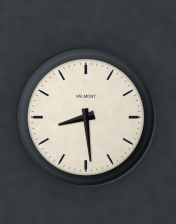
8:29
